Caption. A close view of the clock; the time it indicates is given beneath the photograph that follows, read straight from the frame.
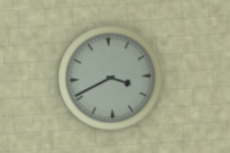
3:41
